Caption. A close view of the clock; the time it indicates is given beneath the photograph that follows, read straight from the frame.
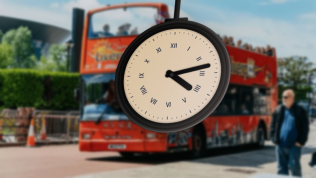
4:13
